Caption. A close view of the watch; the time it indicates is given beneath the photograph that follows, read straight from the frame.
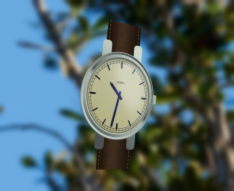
10:32
